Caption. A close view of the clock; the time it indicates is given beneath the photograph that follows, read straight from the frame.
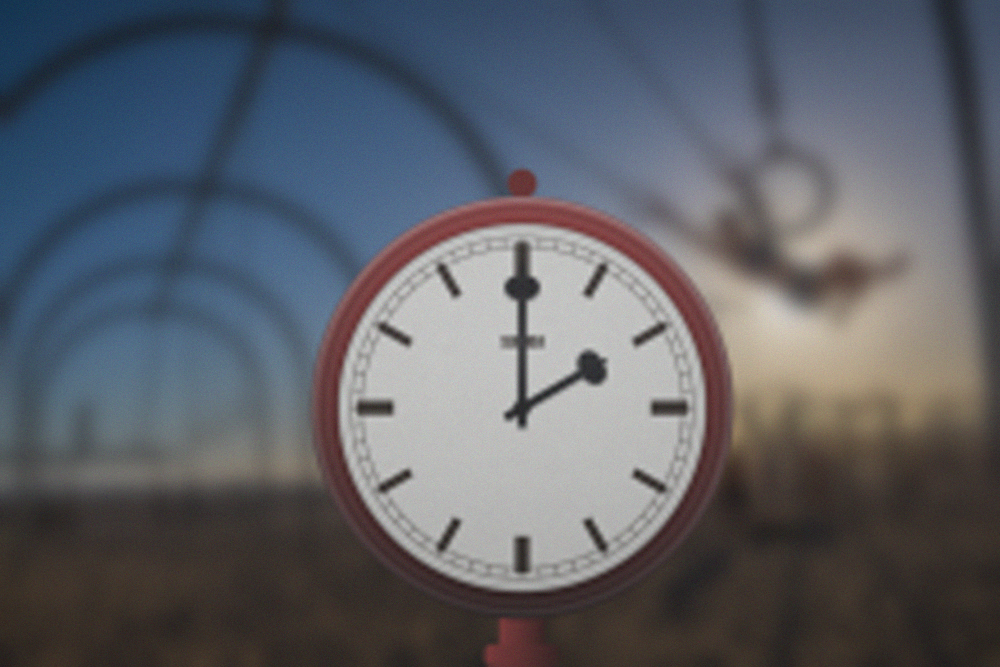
2:00
